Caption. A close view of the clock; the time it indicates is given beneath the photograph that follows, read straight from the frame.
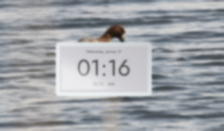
1:16
